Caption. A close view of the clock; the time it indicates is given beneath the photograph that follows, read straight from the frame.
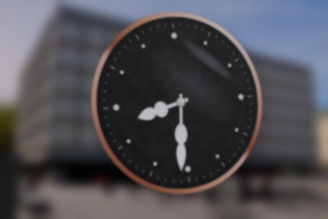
8:31
